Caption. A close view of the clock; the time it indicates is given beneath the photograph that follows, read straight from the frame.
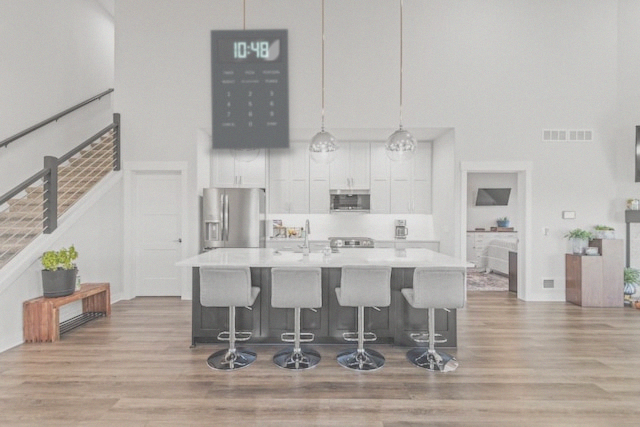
10:48
